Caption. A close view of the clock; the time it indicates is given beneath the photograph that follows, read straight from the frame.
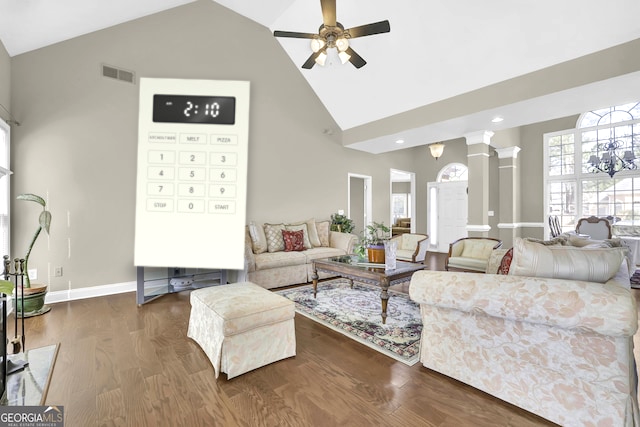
2:10
